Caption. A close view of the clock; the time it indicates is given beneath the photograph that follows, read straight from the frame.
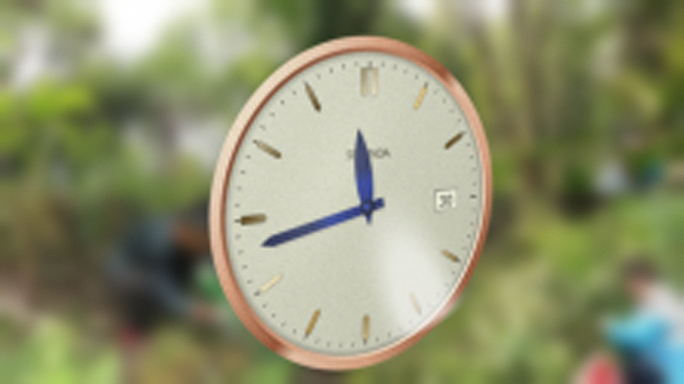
11:43
